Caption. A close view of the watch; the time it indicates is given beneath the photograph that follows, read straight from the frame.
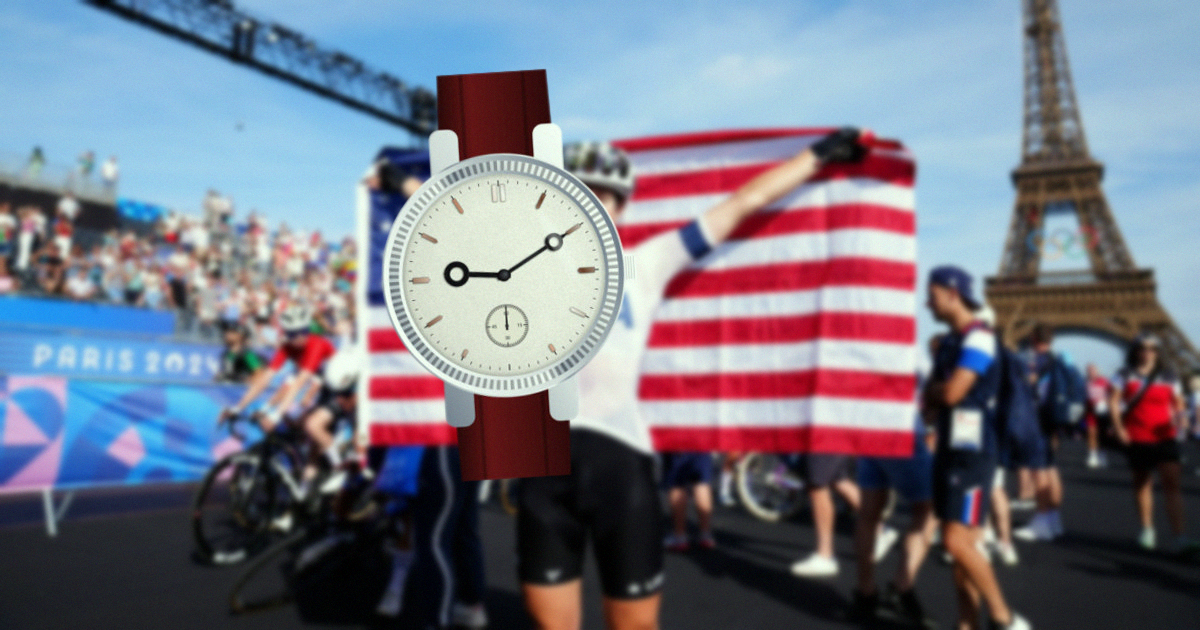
9:10
